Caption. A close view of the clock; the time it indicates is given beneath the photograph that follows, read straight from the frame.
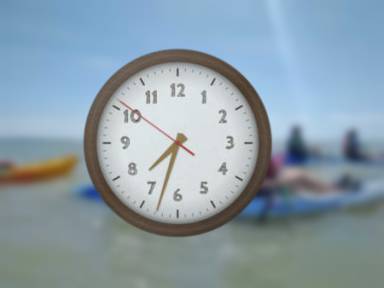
7:32:51
